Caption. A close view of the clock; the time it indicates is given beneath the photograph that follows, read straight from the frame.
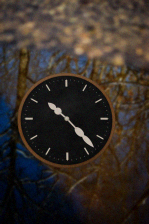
10:23
